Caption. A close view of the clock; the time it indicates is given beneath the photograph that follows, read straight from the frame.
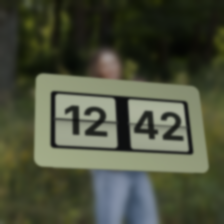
12:42
